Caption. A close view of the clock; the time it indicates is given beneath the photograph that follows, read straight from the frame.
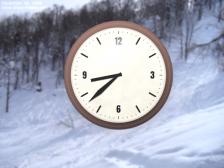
8:38
